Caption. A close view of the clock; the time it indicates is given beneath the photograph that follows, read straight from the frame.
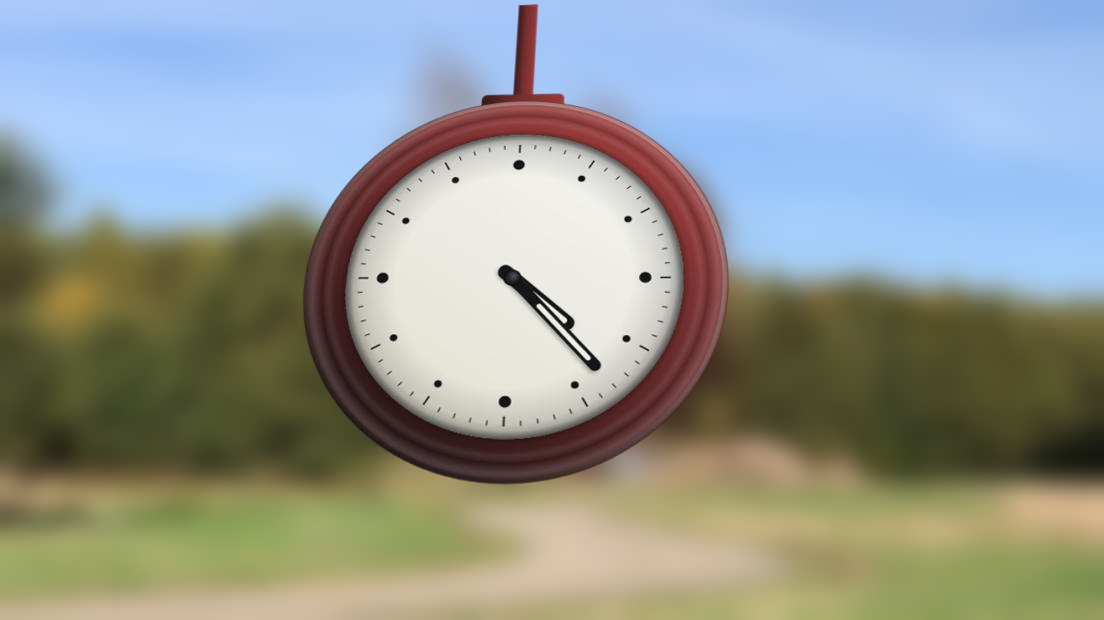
4:23
